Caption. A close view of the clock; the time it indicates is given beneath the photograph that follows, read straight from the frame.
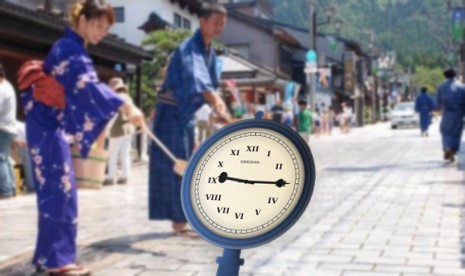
9:15
